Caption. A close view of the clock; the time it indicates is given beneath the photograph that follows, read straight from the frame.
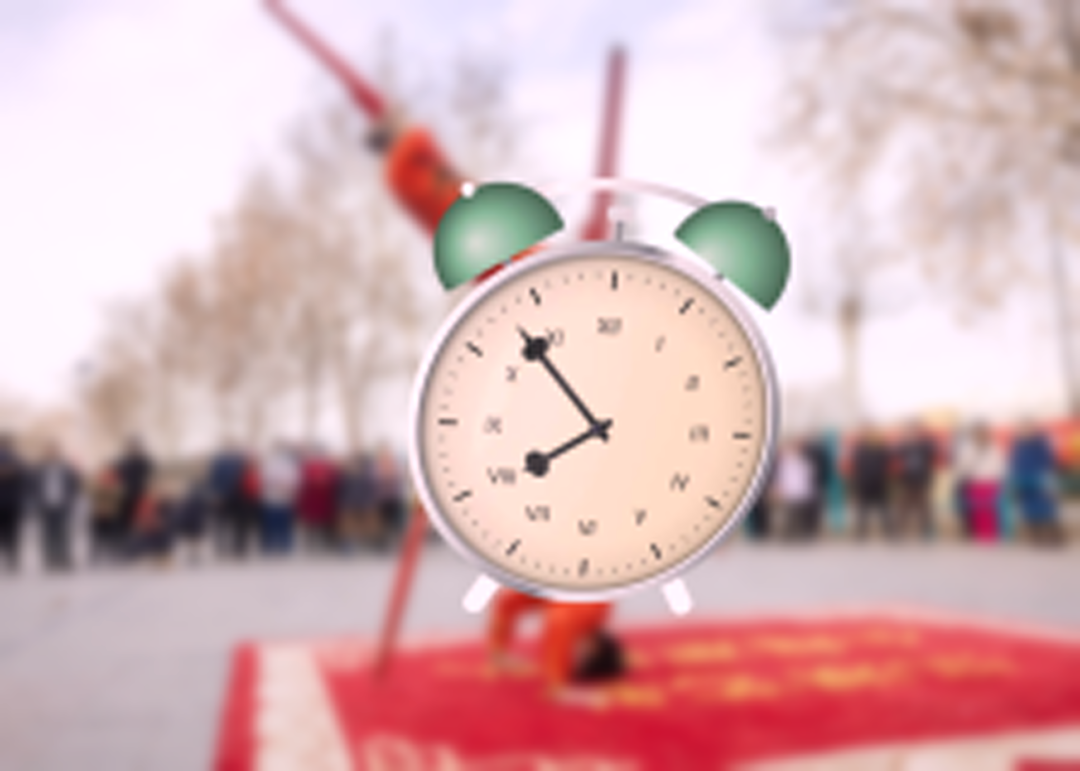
7:53
